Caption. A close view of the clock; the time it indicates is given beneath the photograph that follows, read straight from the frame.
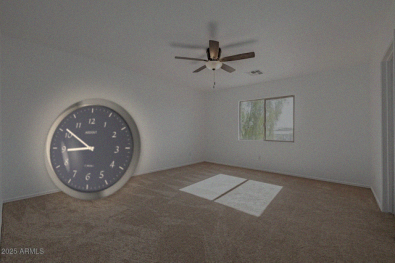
8:51
